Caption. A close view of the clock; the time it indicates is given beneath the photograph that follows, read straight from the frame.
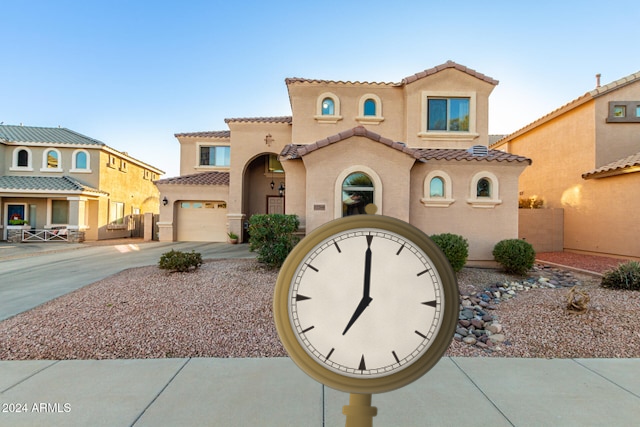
7:00
